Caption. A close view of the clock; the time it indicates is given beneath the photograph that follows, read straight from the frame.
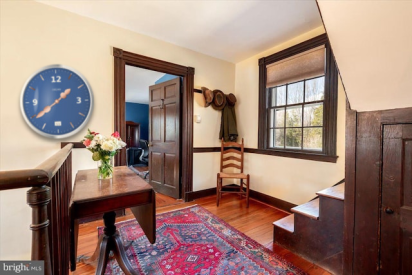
1:39
